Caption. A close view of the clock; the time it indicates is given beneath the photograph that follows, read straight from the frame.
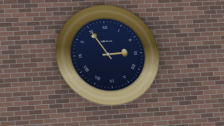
2:55
